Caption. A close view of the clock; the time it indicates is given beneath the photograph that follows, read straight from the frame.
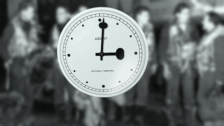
3:01
